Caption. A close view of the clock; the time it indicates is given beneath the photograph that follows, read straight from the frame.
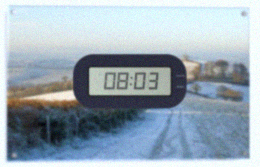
8:03
